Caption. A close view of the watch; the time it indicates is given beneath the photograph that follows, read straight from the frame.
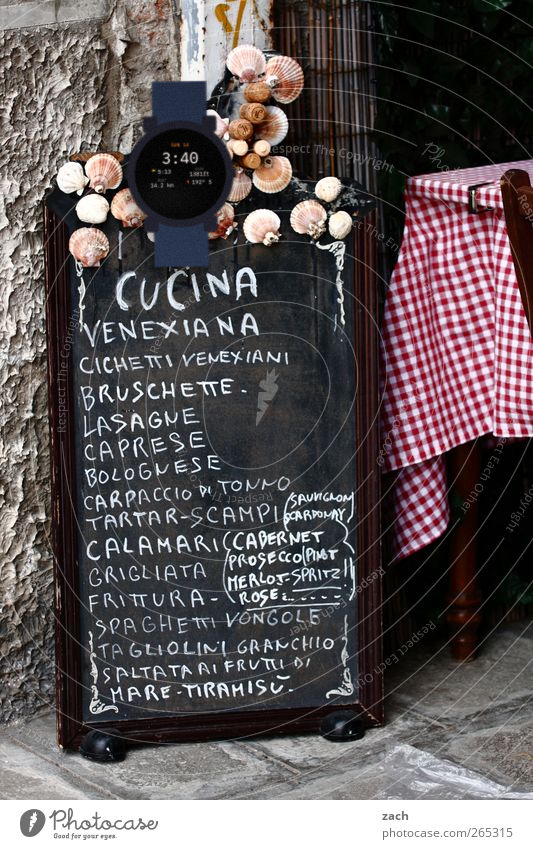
3:40
